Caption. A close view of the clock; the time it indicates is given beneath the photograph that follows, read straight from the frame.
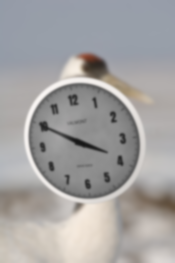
3:50
